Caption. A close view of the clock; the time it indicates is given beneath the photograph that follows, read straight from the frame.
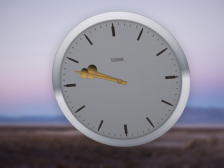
9:48
